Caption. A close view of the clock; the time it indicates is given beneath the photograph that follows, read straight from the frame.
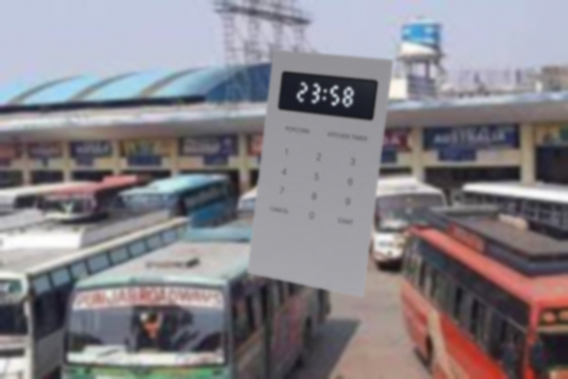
23:58
